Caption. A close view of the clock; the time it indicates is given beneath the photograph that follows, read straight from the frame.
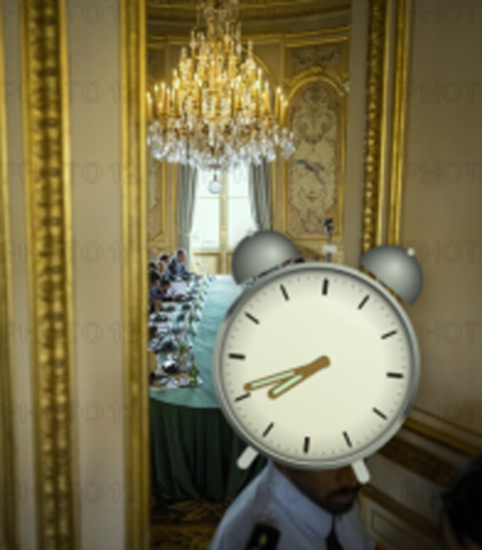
7:41
